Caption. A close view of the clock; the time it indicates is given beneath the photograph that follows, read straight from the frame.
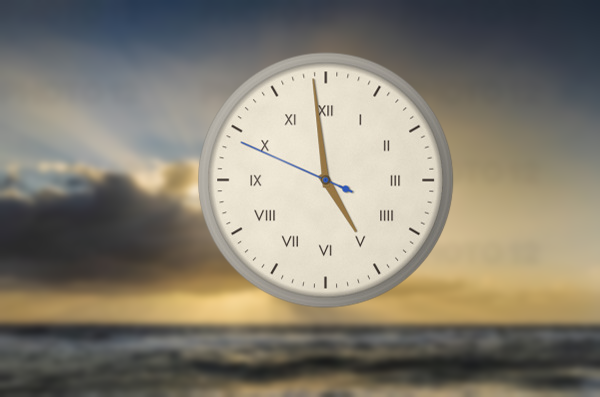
4:58:49
